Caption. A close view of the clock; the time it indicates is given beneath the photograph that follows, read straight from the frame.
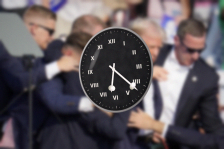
6:22
